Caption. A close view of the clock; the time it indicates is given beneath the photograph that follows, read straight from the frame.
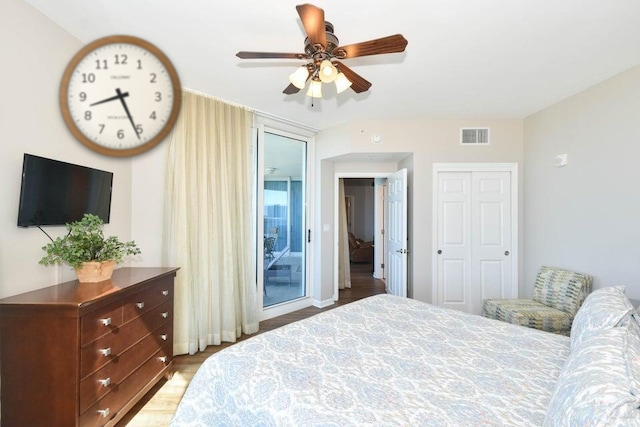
8:26
